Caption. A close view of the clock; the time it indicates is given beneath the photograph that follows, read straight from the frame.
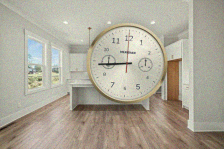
8:44
